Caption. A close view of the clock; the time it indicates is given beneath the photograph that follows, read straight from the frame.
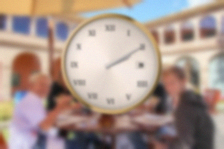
2:10
